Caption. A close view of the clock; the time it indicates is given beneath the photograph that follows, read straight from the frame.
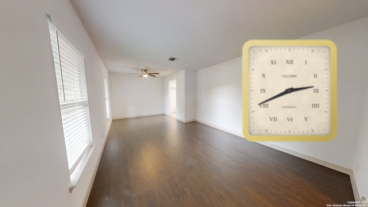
2:41
